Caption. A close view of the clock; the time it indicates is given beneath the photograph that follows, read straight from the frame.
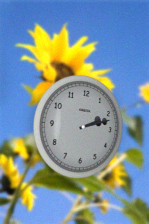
2:12
